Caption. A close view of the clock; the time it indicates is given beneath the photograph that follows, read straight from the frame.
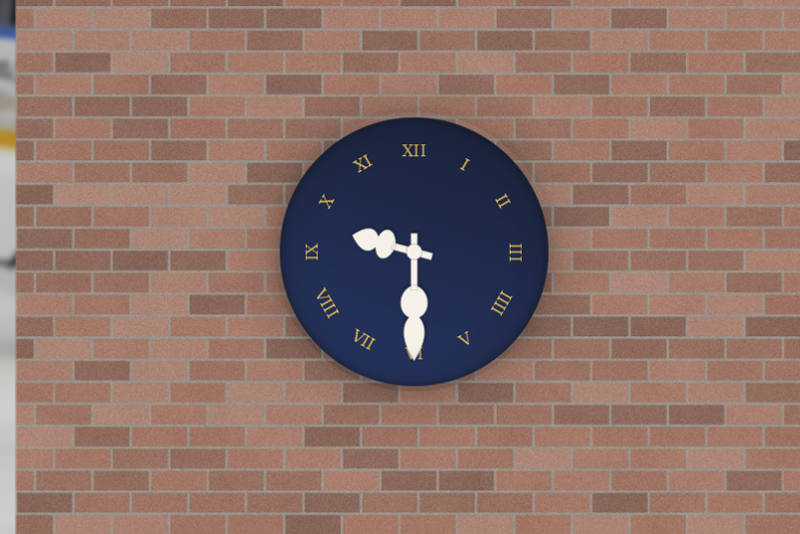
9:30
